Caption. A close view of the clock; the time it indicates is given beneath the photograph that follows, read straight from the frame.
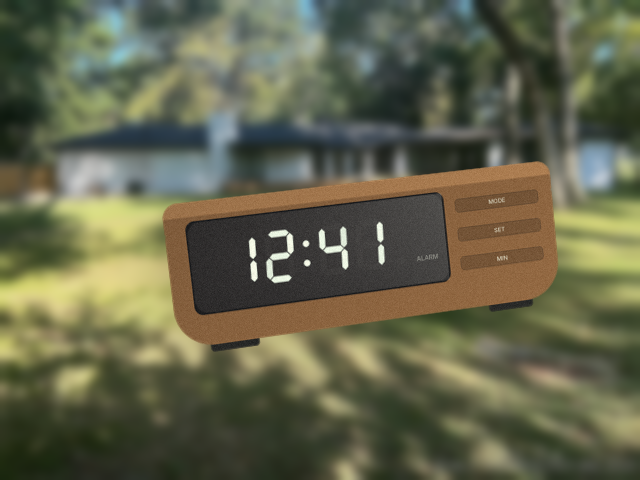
12:41
